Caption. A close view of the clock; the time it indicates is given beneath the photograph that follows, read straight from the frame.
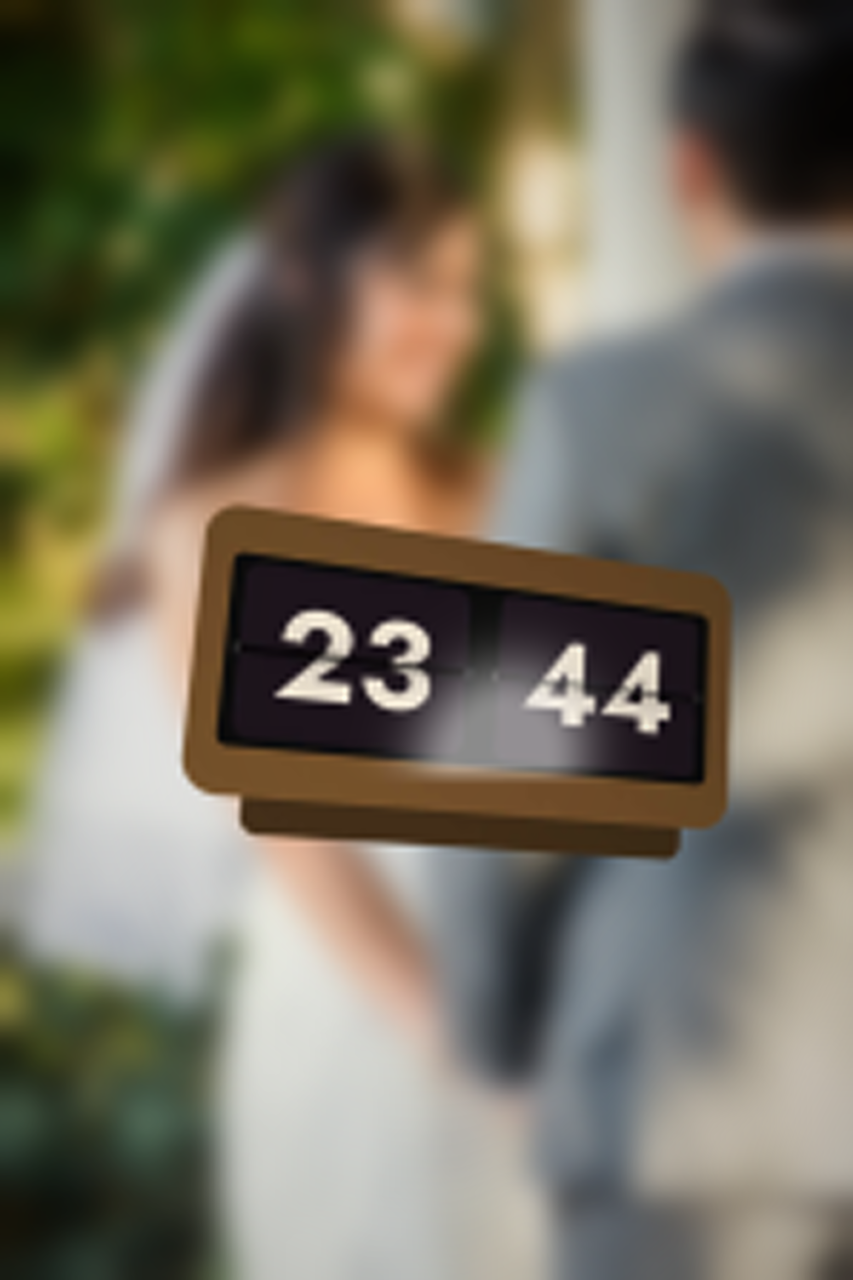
23:44
